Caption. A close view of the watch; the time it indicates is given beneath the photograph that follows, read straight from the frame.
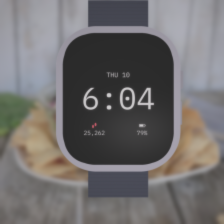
6:04
